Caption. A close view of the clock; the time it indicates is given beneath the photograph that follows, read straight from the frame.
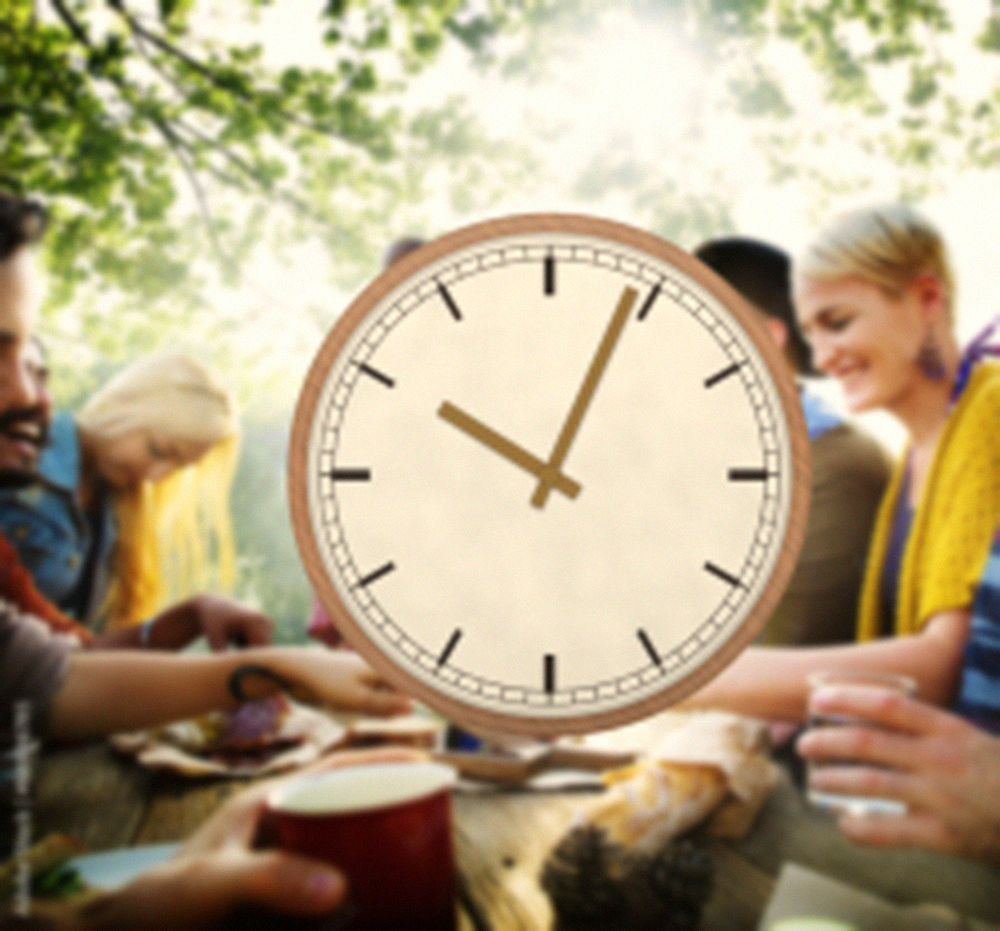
10:04
